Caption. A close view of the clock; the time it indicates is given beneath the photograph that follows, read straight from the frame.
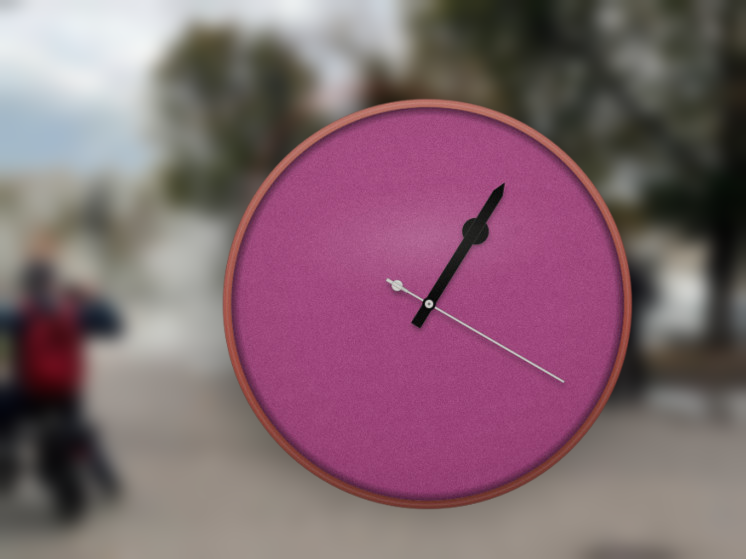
1:05:20
